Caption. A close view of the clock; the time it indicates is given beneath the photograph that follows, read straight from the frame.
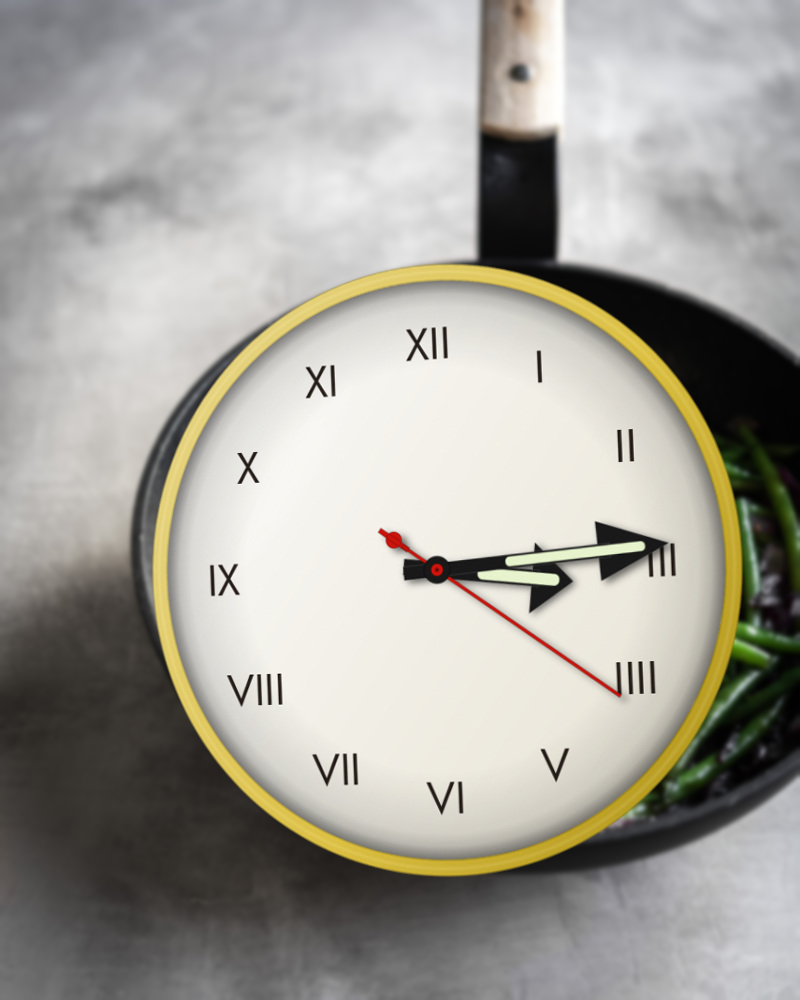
3:14:21
